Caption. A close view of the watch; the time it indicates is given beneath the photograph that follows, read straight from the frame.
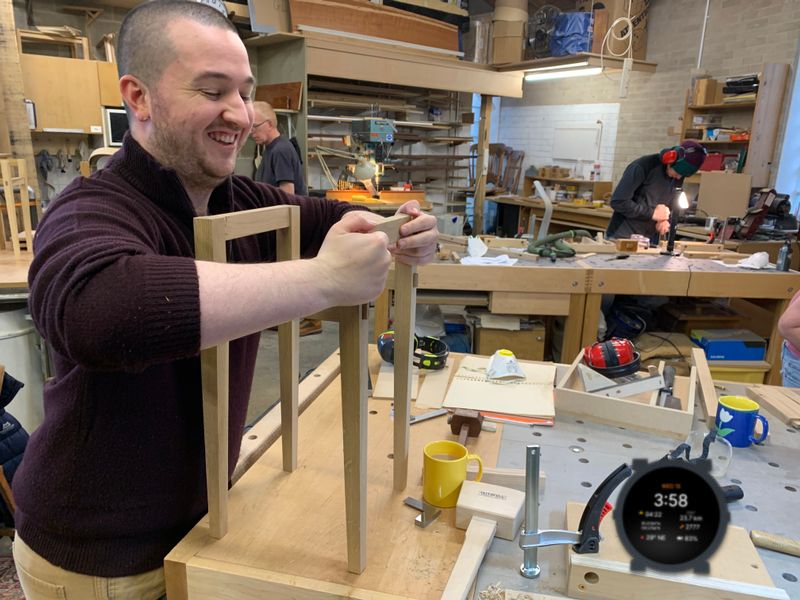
3:58
